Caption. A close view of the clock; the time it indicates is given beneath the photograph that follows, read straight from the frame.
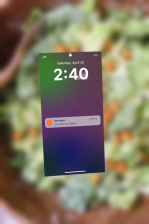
2:40
